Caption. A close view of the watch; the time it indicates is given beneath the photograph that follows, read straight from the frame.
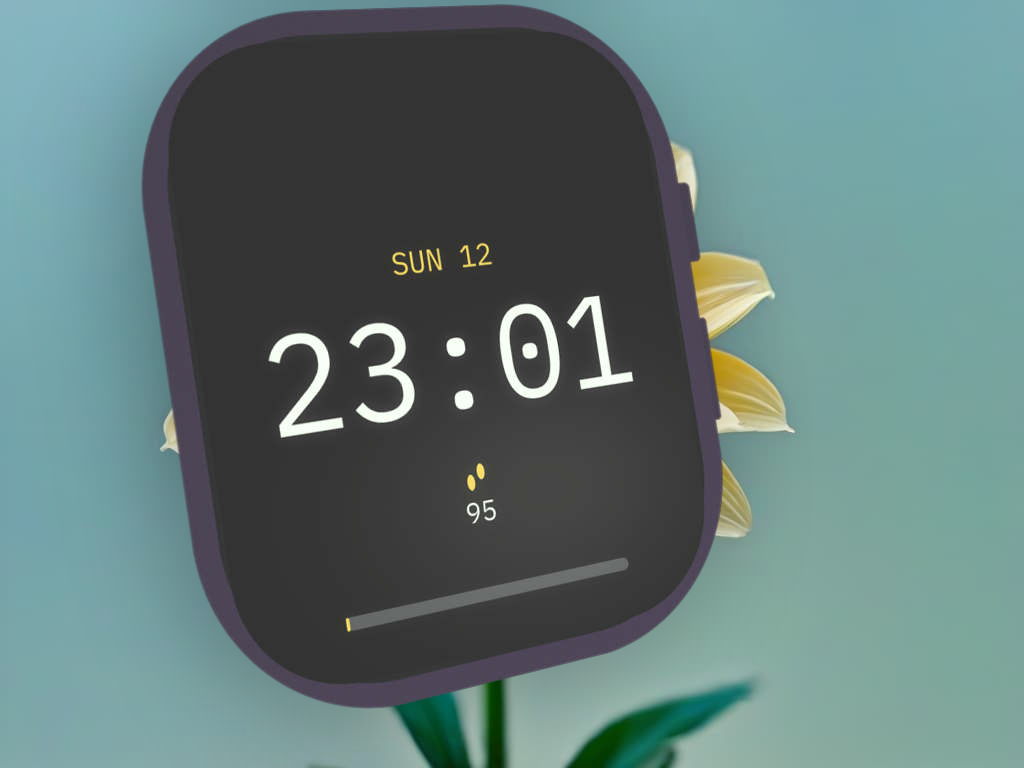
23:01
